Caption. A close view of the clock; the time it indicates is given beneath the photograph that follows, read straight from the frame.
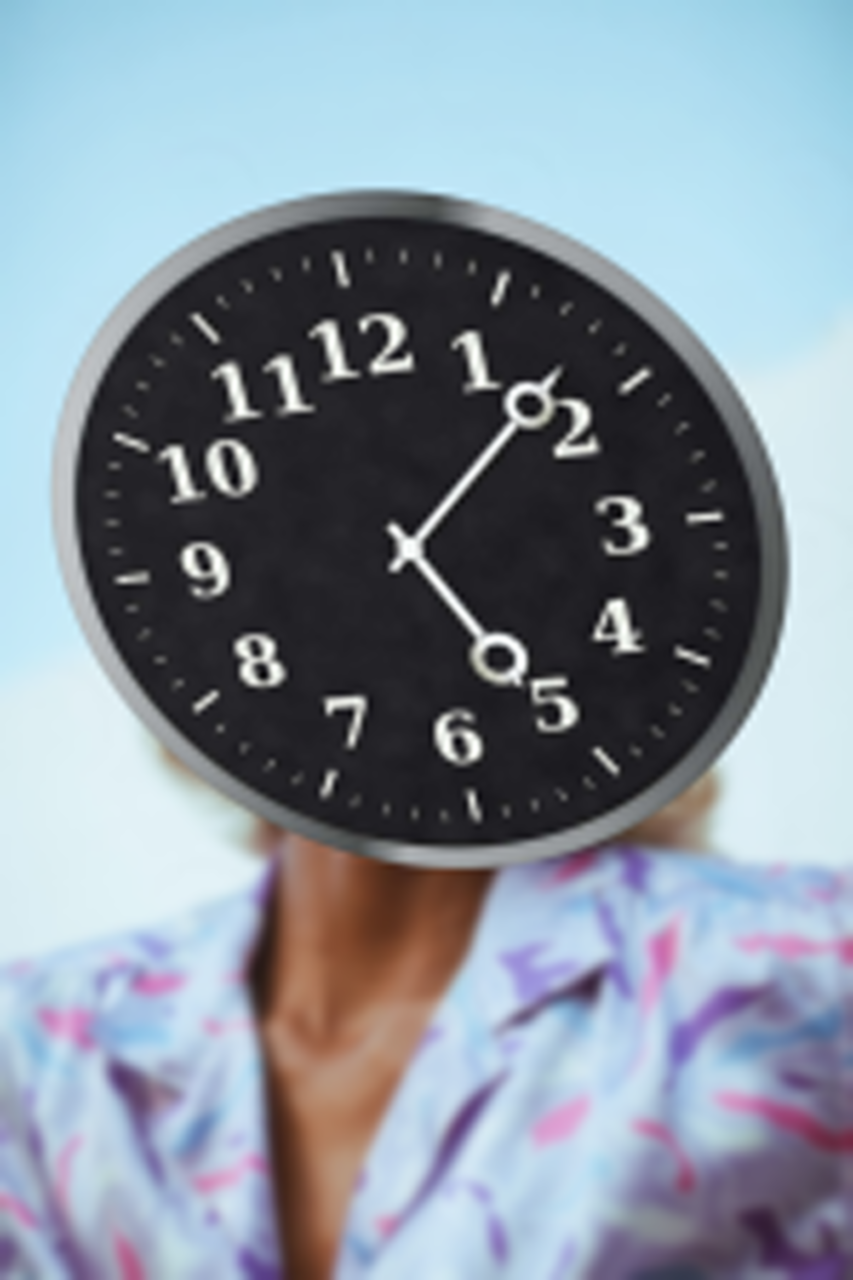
5:08
